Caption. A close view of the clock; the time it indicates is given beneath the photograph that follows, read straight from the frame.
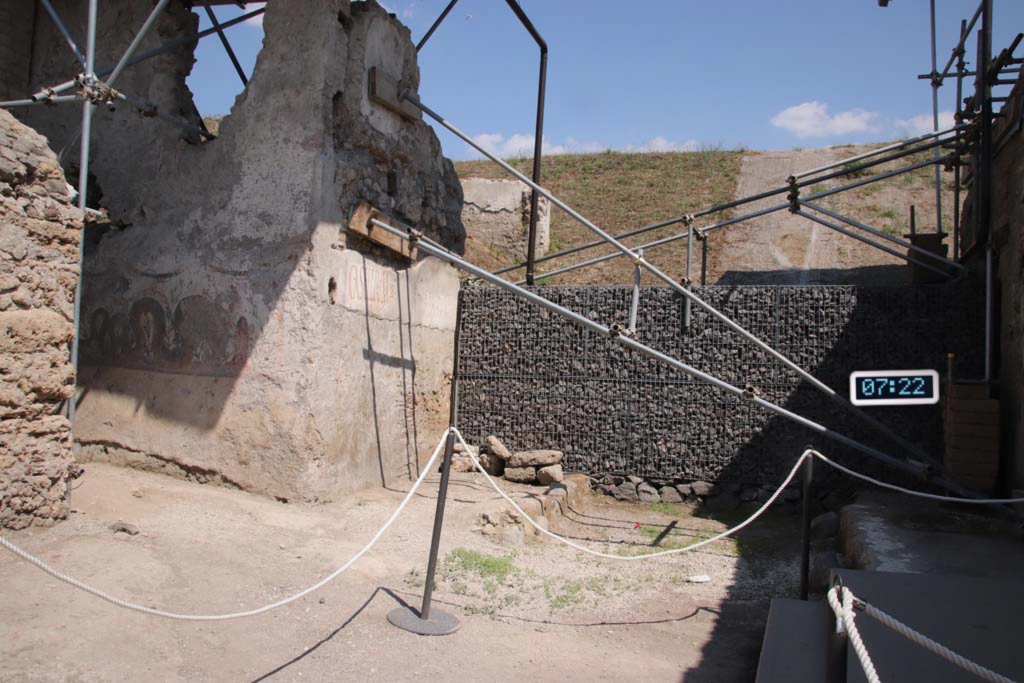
7:22
